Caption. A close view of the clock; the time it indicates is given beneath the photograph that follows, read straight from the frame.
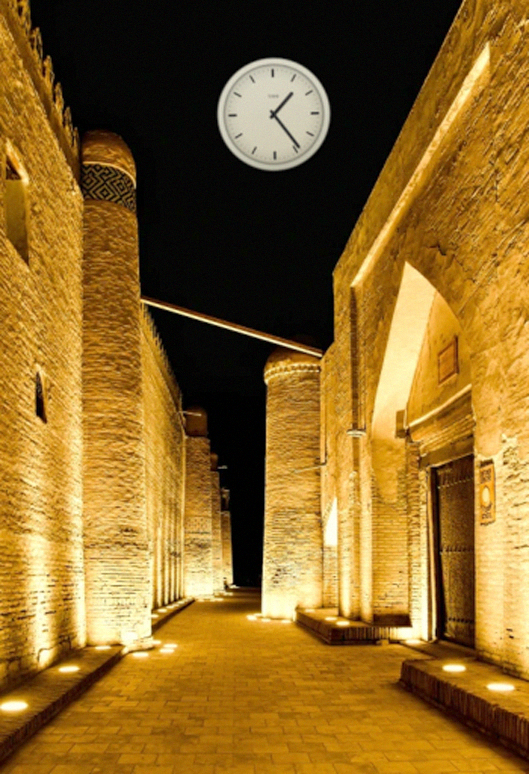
1:24
